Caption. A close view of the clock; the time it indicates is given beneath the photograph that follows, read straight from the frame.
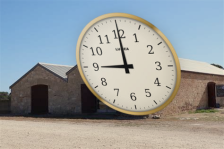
9:00
